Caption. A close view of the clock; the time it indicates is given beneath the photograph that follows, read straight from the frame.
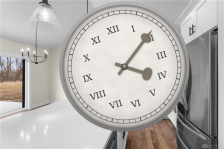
4:09
